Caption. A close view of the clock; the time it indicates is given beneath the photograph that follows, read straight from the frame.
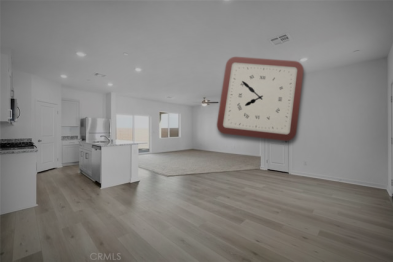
7:51
